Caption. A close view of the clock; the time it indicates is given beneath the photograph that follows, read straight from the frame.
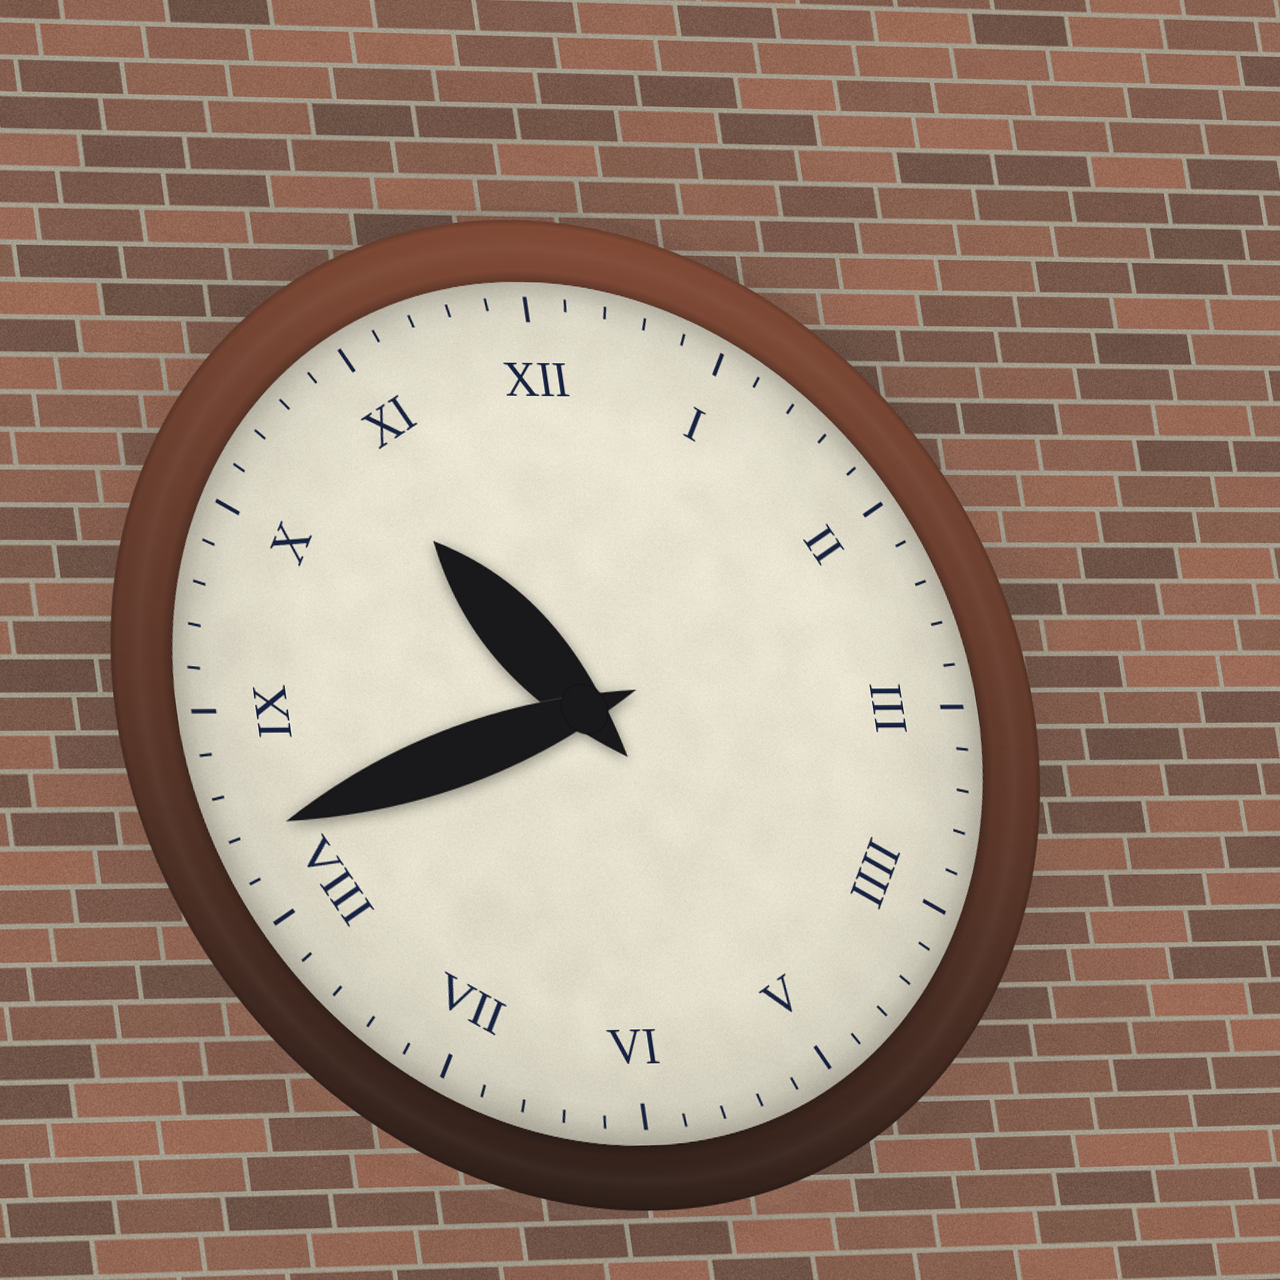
10:42
